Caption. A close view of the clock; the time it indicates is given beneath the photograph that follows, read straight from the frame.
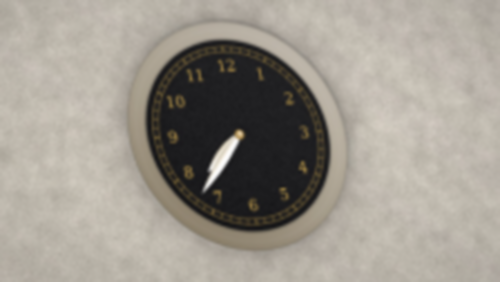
7:37
